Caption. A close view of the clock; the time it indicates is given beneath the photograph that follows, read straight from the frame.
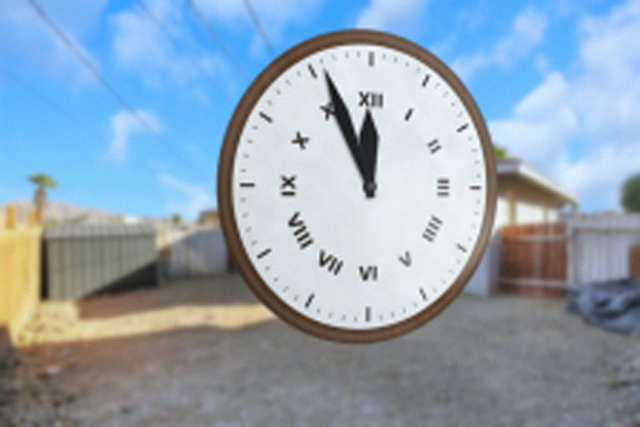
11:56
